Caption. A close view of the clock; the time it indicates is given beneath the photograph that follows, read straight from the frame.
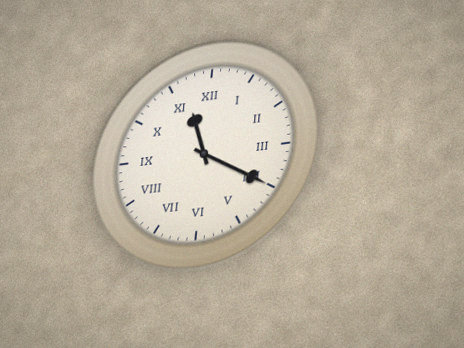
11:20
